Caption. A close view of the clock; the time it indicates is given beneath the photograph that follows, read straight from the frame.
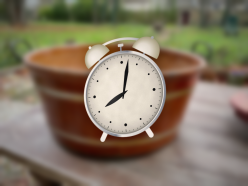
8:02
